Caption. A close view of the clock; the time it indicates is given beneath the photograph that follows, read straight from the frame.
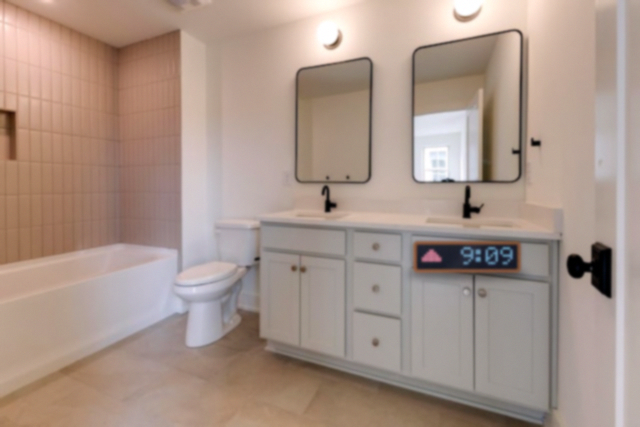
9:09
